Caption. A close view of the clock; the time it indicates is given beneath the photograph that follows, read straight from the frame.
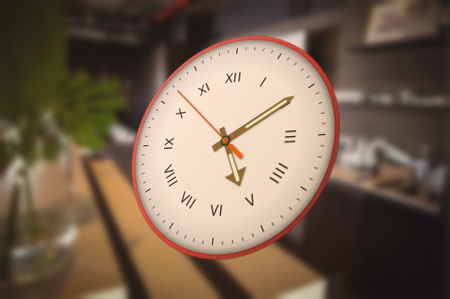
5:09:52
